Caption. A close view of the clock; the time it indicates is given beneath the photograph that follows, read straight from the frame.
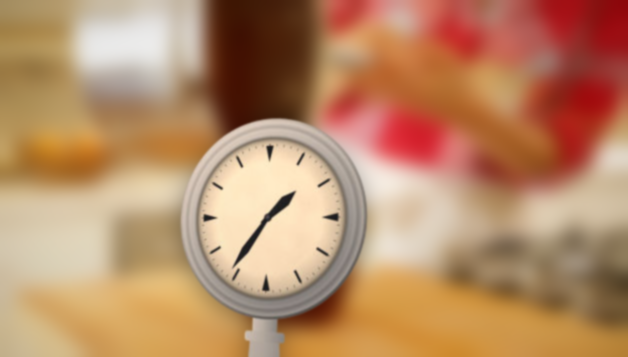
1:36
